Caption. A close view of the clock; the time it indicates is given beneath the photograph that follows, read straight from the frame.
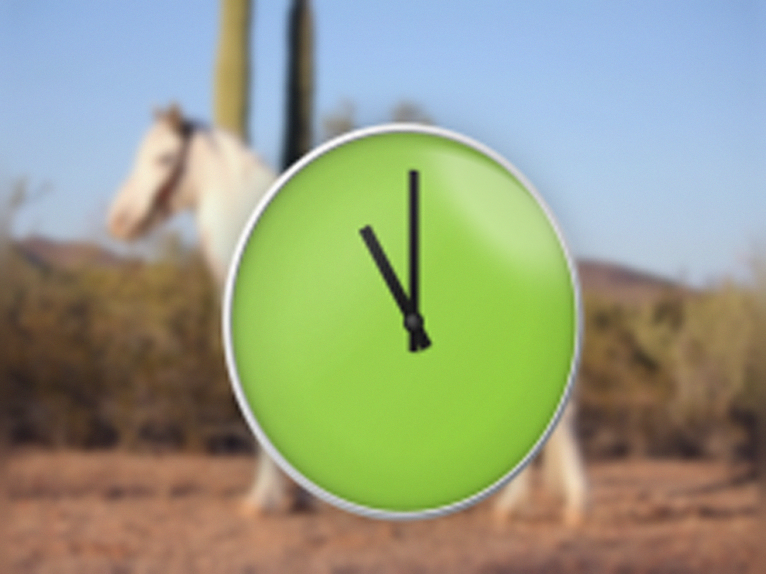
11:00
